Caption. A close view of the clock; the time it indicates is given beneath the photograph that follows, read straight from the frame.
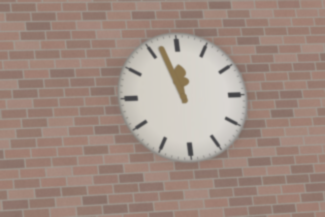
11:57
